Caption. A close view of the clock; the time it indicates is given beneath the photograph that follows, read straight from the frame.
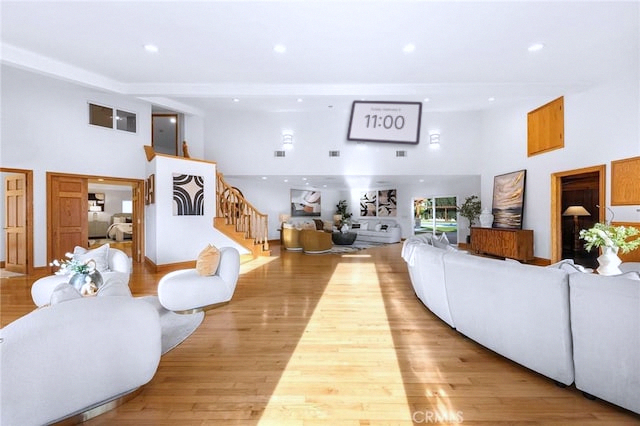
11:00
